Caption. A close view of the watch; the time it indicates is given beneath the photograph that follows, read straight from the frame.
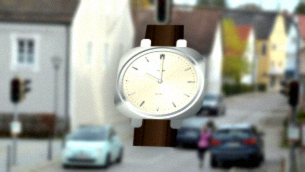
10:00
